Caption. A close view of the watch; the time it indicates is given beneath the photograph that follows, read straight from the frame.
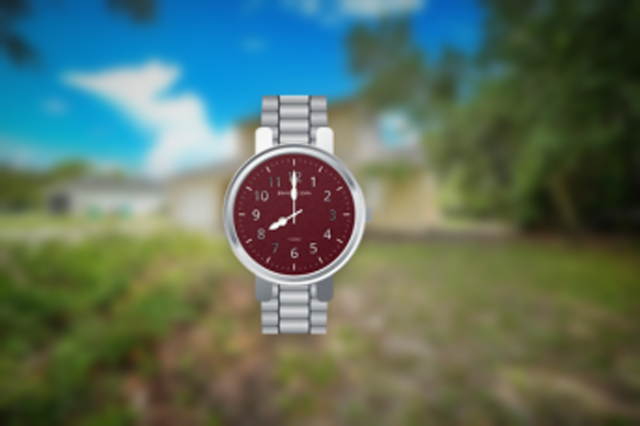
8:00
